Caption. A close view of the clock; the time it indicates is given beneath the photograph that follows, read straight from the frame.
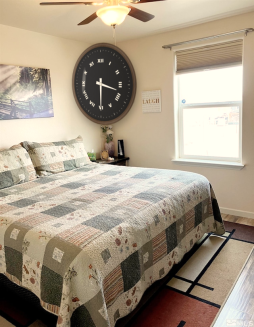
3:30
